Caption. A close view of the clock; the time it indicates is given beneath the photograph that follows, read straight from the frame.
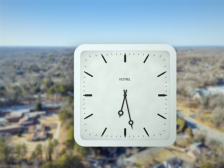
6:28
